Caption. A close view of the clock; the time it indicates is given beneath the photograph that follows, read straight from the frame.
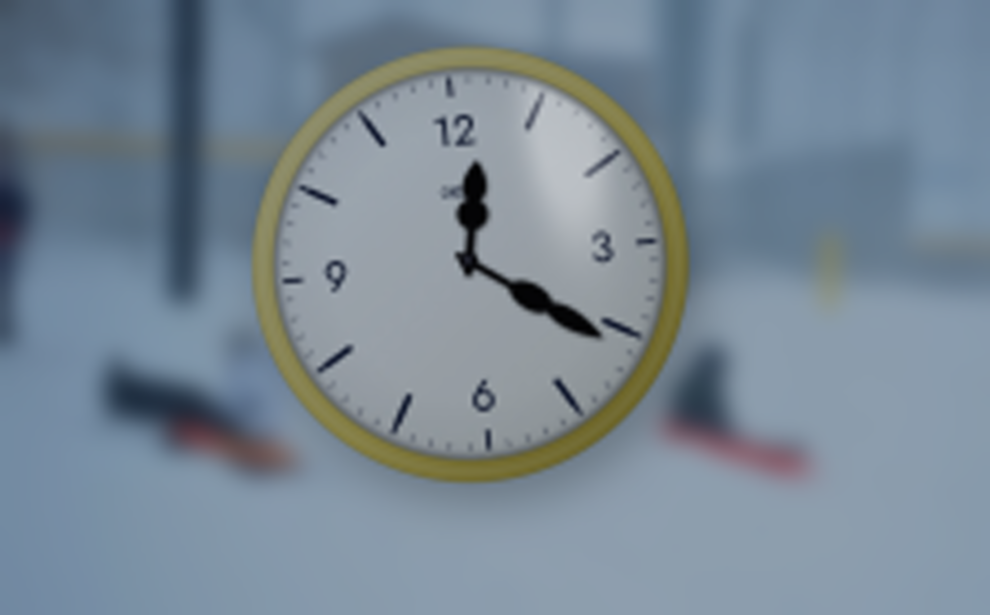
12:21
